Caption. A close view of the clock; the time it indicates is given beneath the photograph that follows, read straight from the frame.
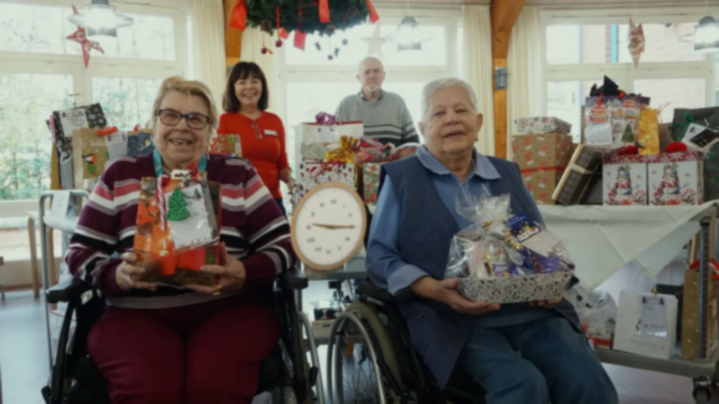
9:15
